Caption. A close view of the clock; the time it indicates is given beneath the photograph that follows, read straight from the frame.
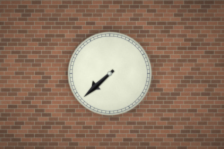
7:38
